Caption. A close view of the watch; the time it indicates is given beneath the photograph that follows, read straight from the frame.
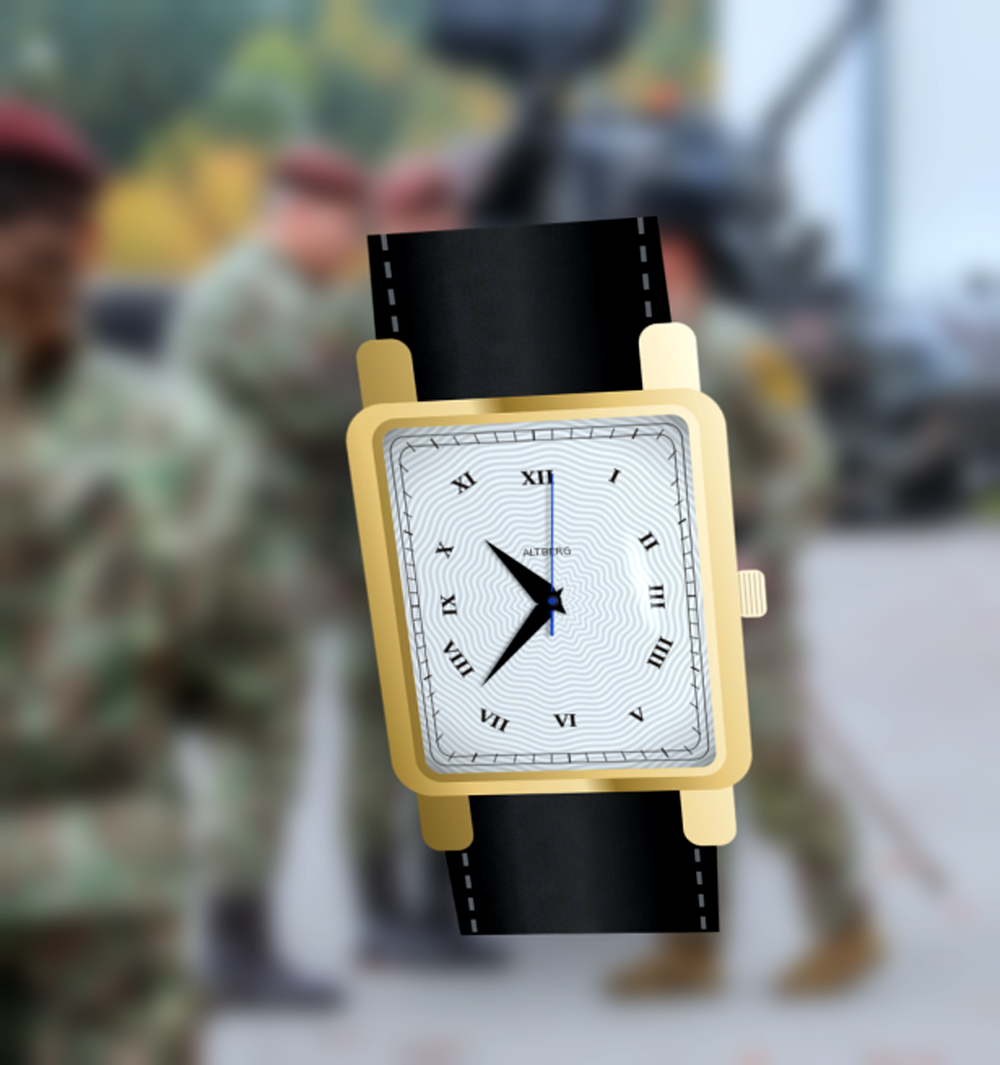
10:37:01
